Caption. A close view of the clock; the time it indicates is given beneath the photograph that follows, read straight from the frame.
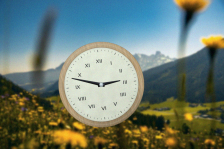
2:48
